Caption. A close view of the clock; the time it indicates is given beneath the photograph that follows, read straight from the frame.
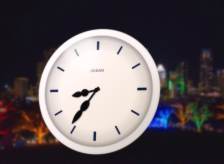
8:36
